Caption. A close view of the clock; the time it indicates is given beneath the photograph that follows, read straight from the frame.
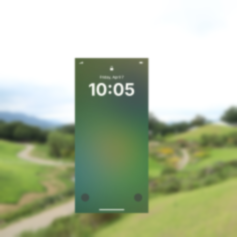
10:05
